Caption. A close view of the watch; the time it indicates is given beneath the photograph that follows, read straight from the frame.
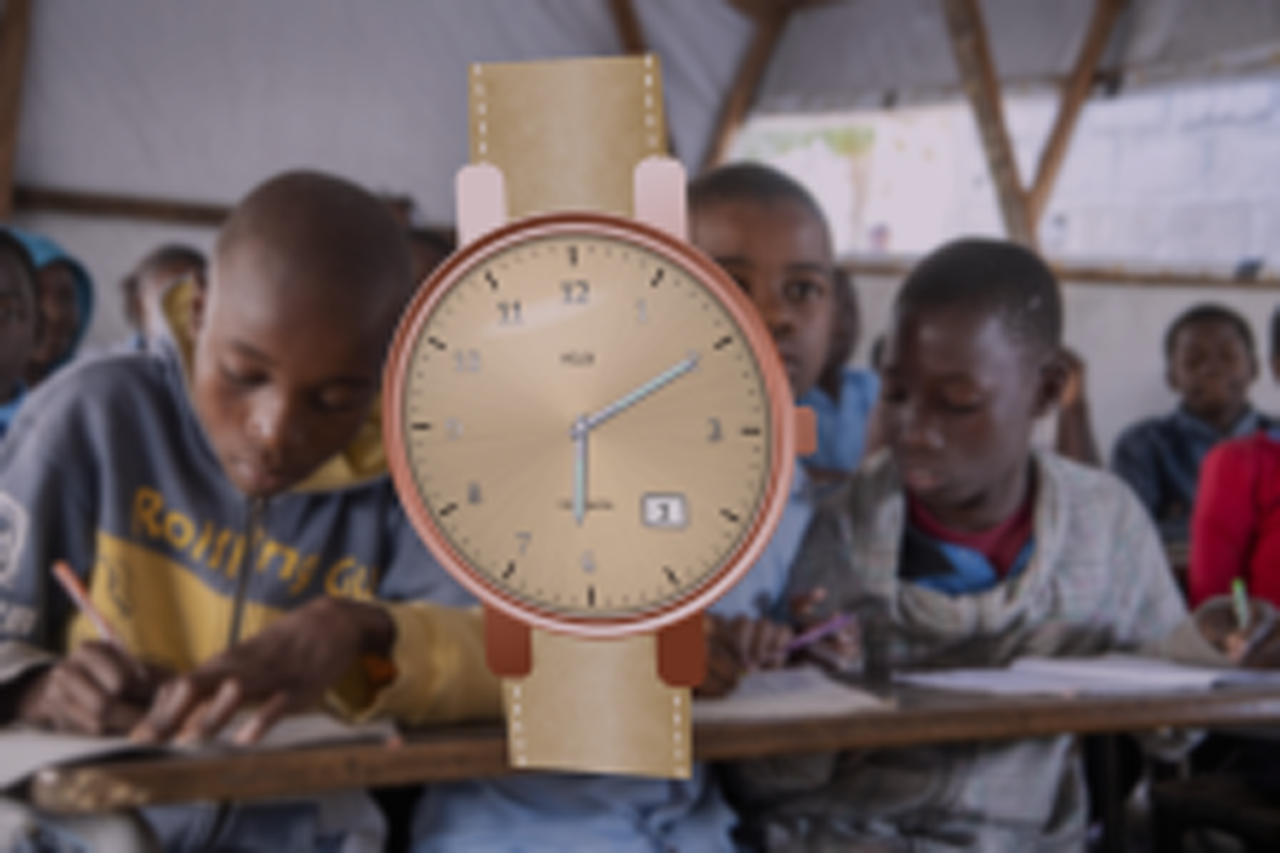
6:10
